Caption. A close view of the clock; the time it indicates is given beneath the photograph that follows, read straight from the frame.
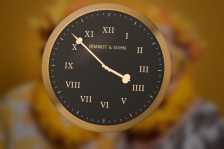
3:52
